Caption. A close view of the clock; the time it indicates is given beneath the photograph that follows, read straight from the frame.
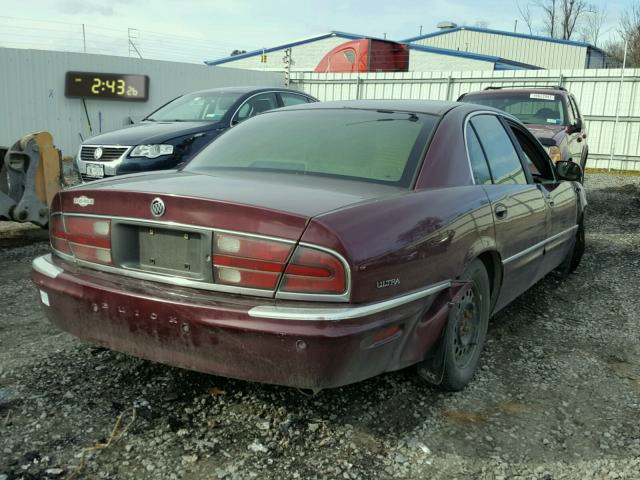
2:43
